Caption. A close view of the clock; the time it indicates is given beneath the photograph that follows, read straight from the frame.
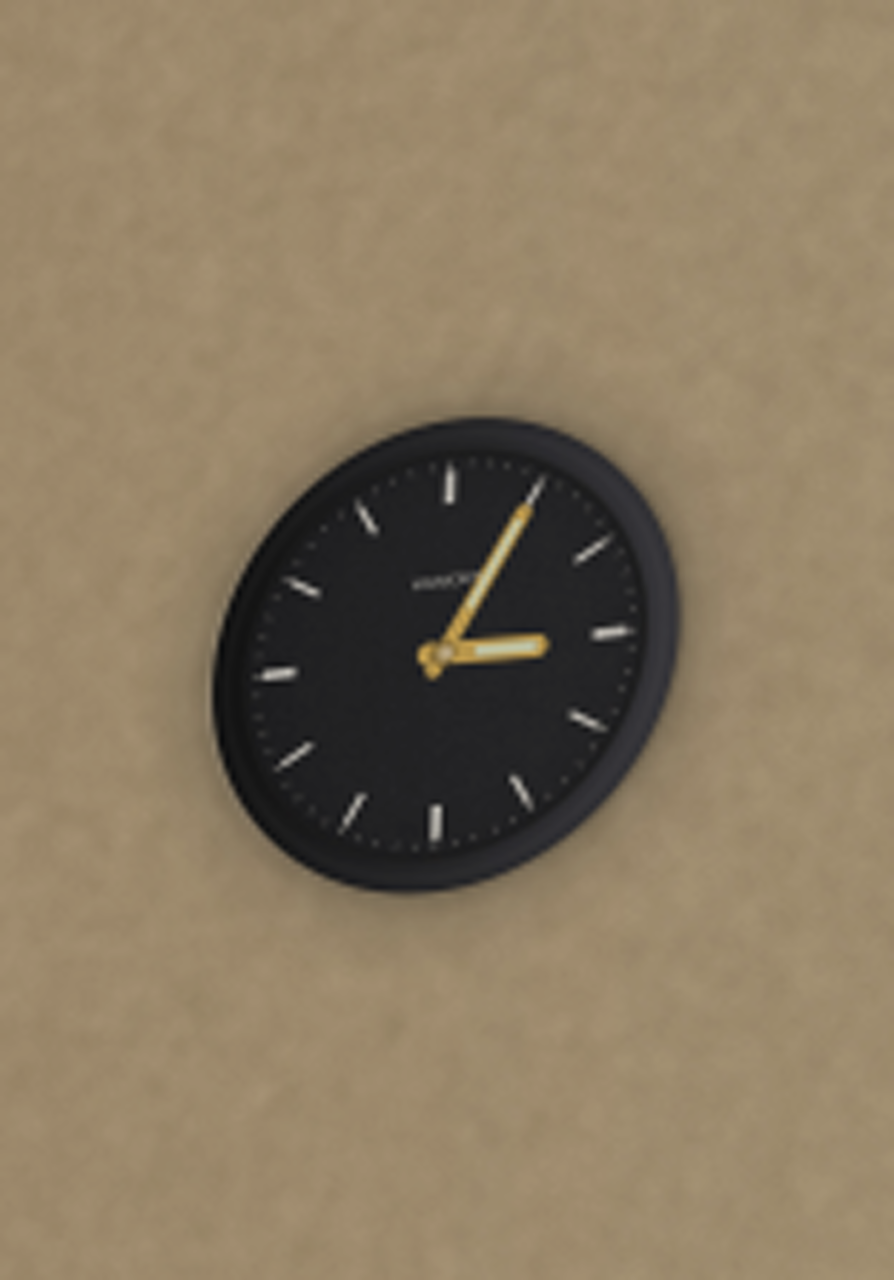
3:05
